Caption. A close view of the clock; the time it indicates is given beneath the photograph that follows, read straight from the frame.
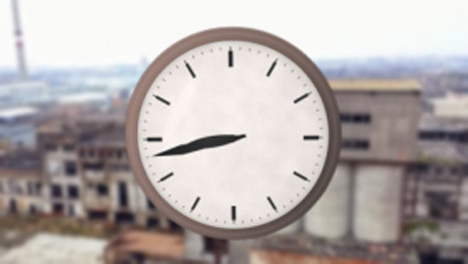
8:43
